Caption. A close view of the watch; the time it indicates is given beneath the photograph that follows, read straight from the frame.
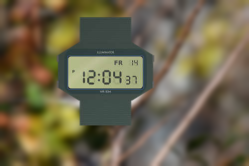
12:04:37
